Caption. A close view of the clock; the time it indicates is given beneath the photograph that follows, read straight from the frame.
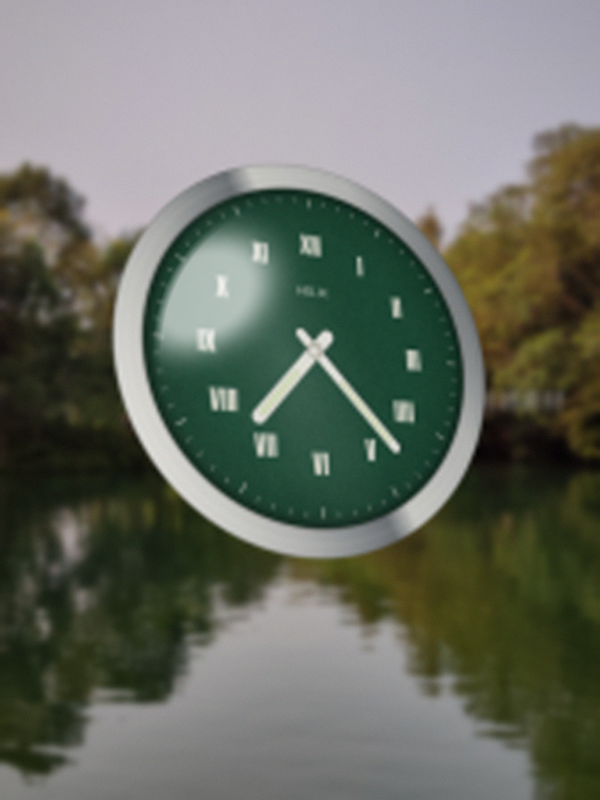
7:23
